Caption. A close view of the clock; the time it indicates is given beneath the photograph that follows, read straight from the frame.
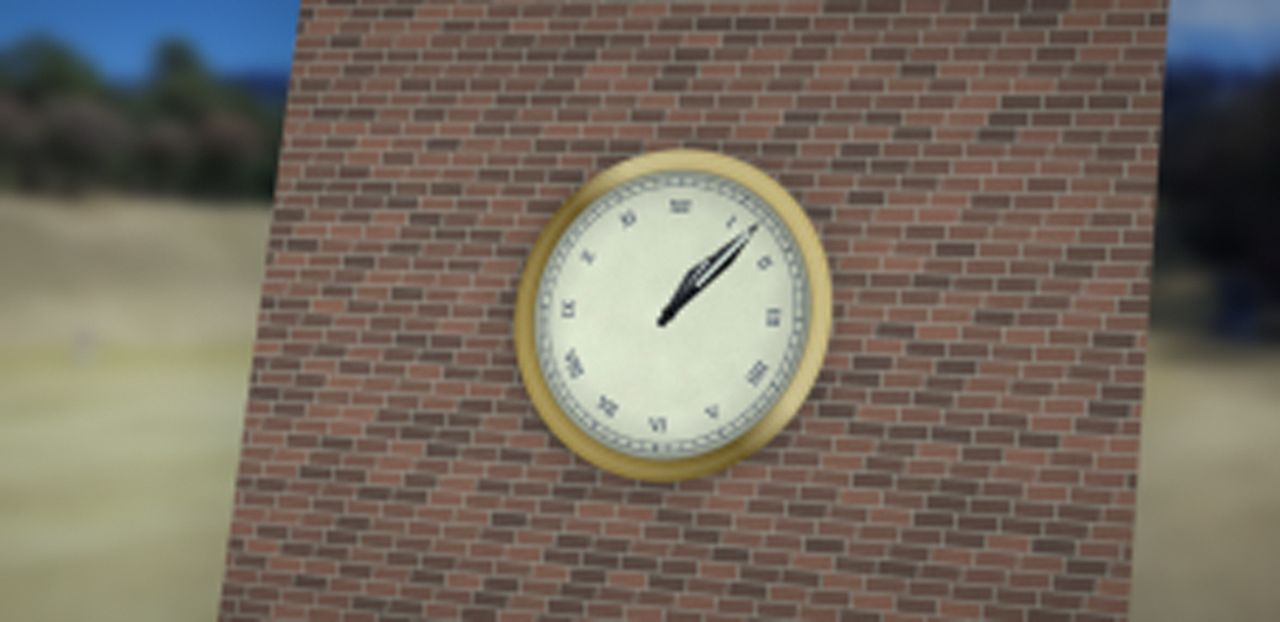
1:07
